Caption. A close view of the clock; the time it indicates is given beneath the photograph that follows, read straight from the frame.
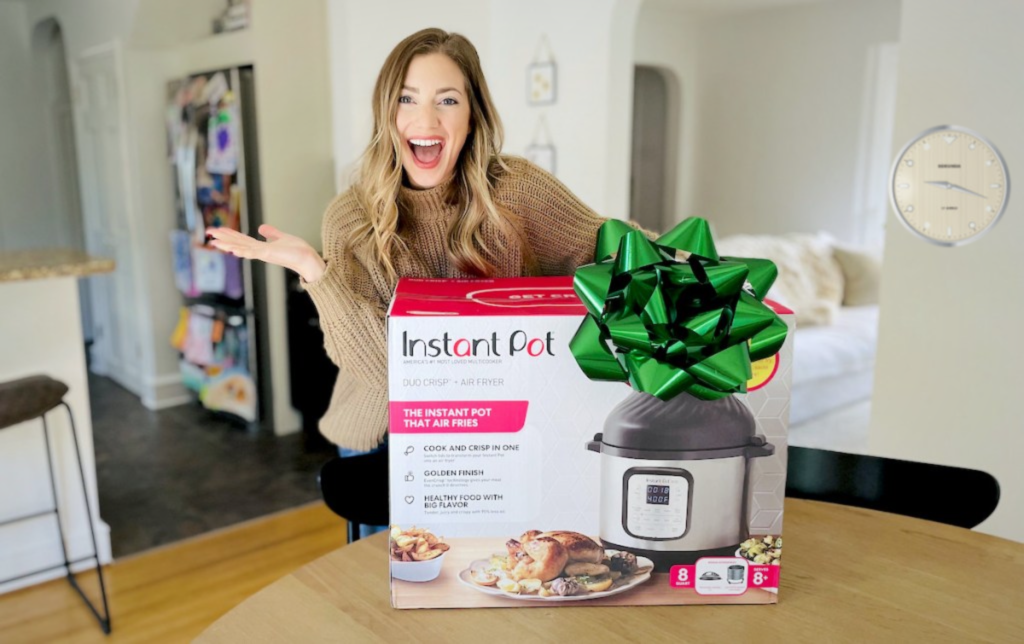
9:18
